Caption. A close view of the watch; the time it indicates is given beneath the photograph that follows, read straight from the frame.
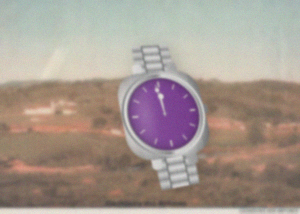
11:59
